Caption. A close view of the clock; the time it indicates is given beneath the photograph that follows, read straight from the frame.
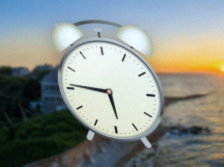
5:46
